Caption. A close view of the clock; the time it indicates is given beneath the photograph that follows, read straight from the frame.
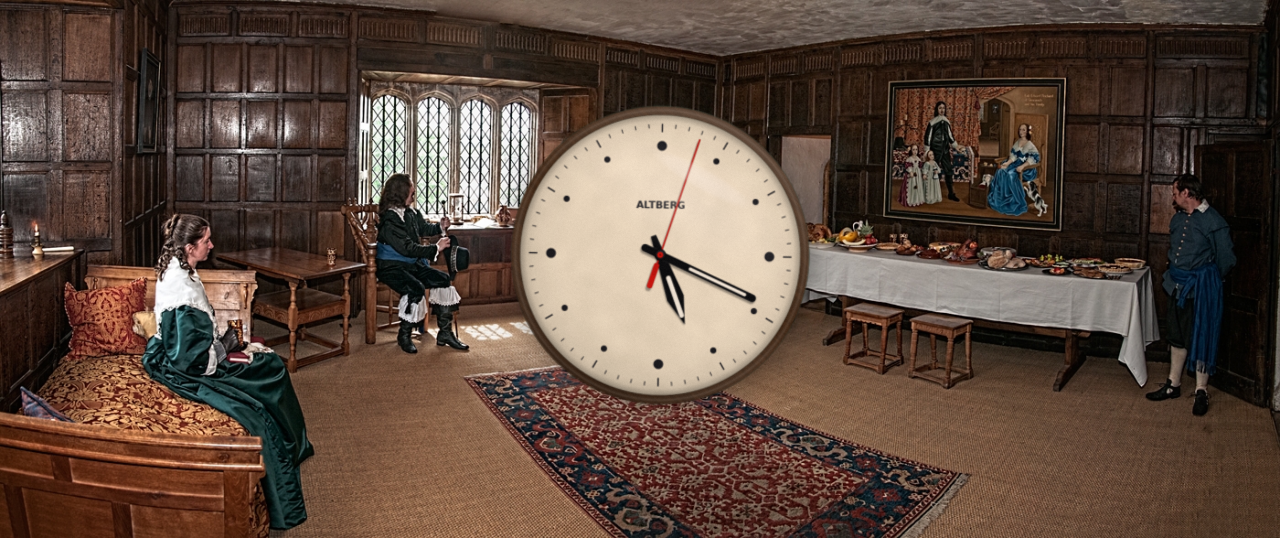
5:19:03
